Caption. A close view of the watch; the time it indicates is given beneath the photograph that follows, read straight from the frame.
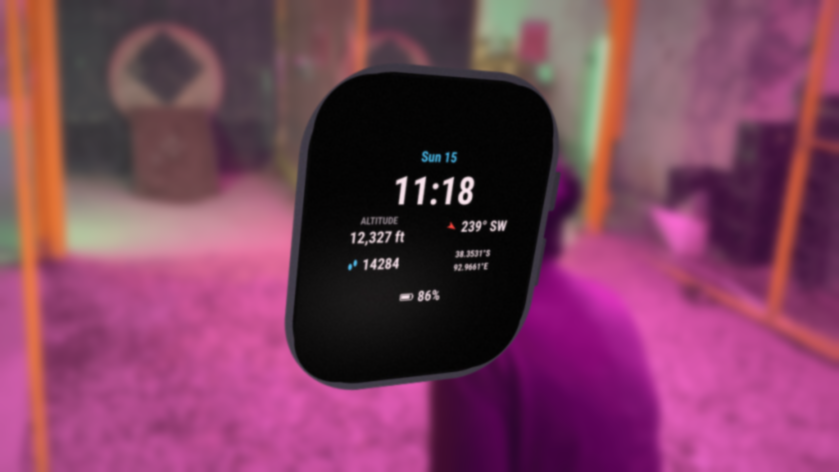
11:18
